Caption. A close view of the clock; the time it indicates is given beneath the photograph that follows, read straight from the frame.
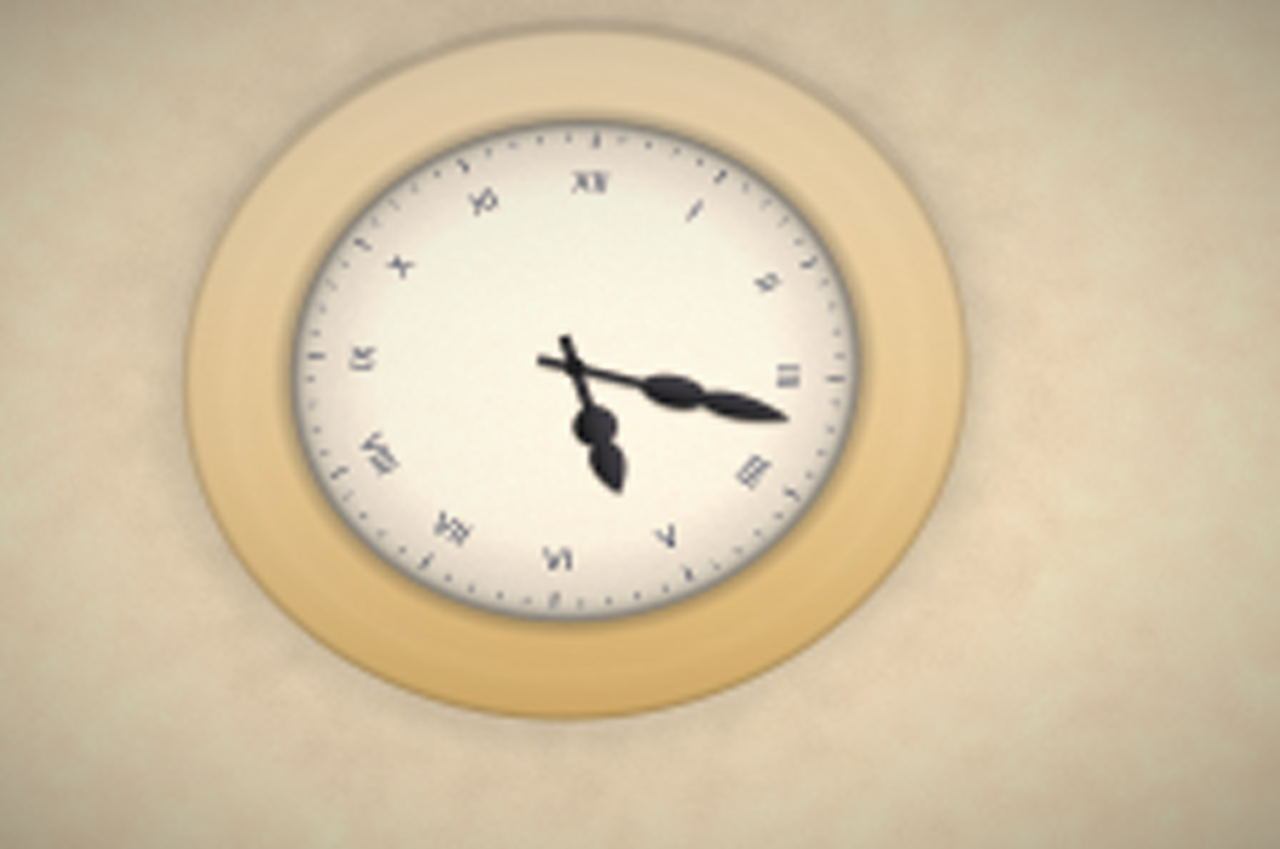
5:17
